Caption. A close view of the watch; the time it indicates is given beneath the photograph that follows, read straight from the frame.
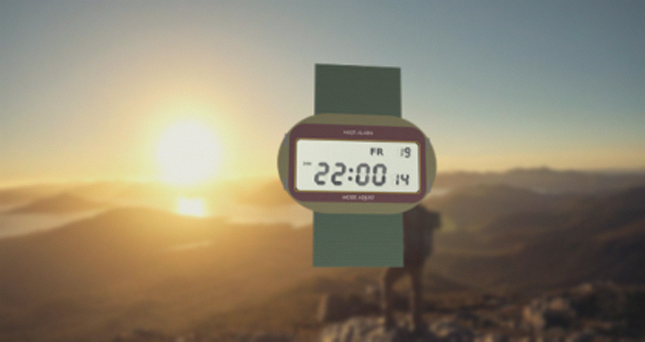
22:00:14
